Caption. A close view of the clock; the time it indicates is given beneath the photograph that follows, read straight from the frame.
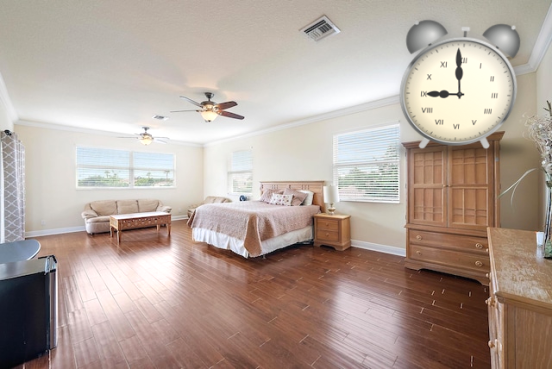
8:59
